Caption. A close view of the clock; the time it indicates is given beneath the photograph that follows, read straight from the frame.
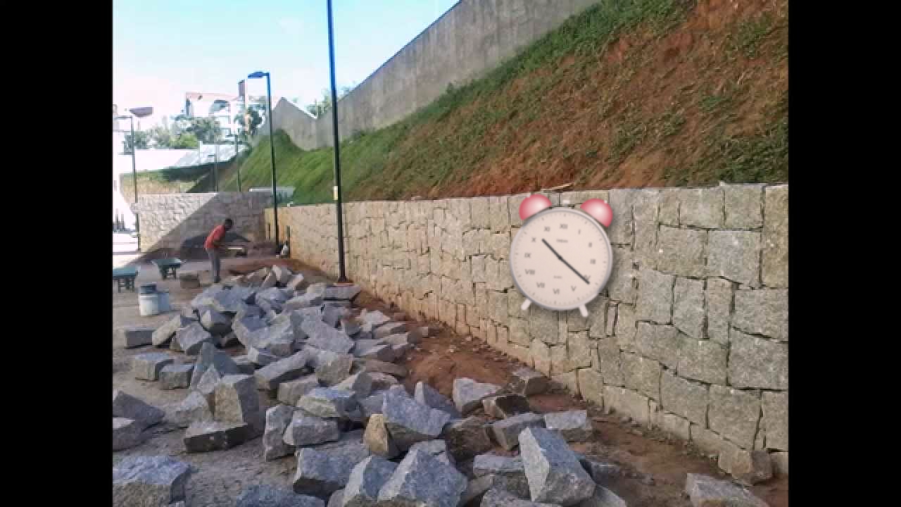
10:21
